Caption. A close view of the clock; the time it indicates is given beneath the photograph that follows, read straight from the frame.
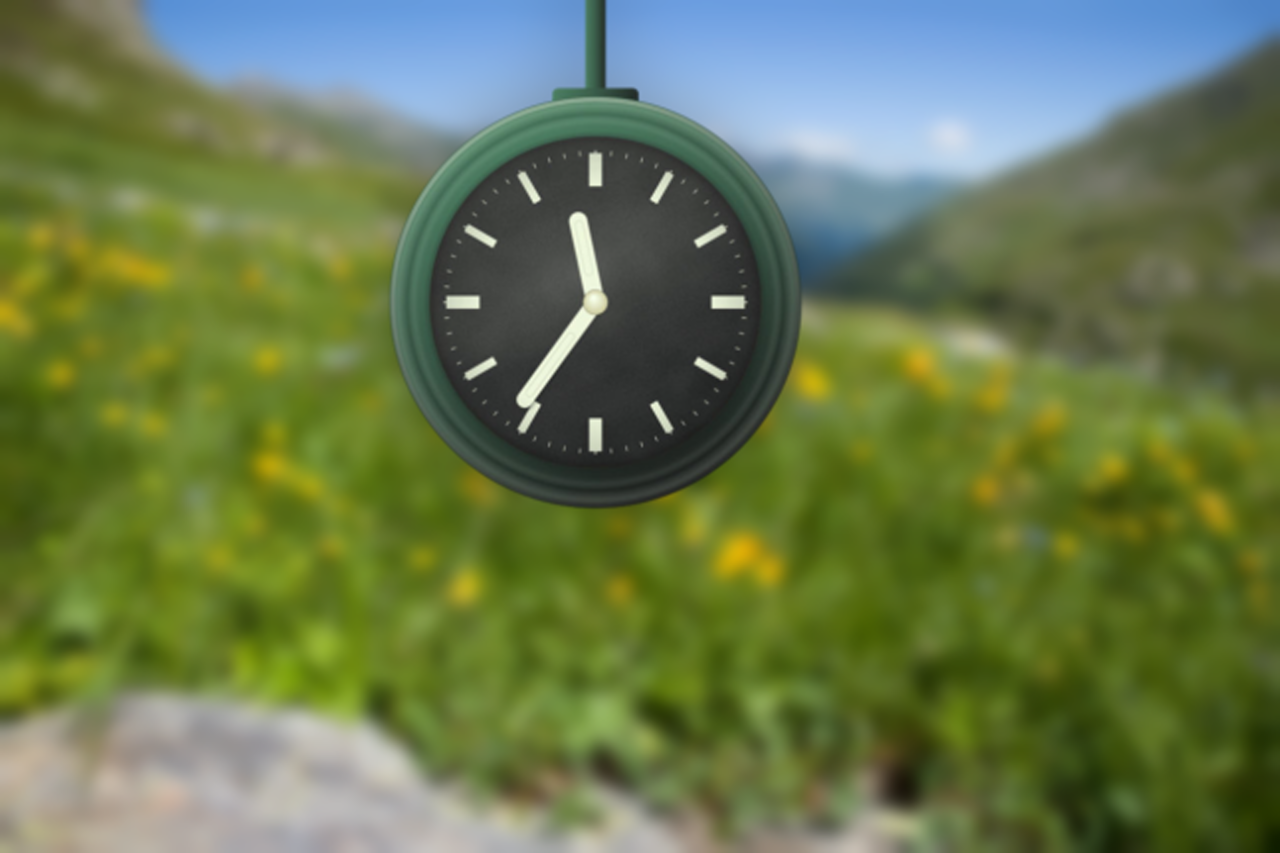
11:36
